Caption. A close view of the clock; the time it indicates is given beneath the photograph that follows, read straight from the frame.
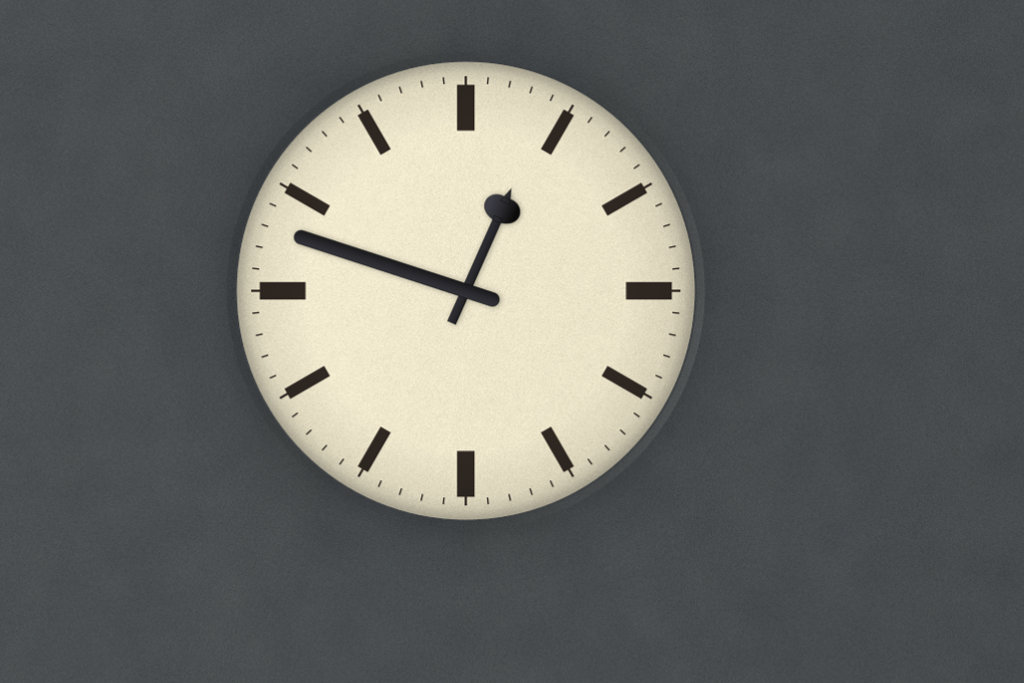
12:48
